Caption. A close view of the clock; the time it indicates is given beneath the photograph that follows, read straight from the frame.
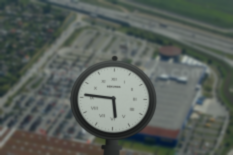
5:46
